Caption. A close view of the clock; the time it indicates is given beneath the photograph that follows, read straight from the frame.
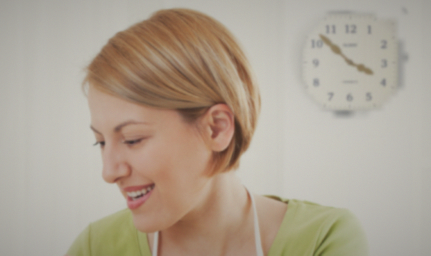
3:52
